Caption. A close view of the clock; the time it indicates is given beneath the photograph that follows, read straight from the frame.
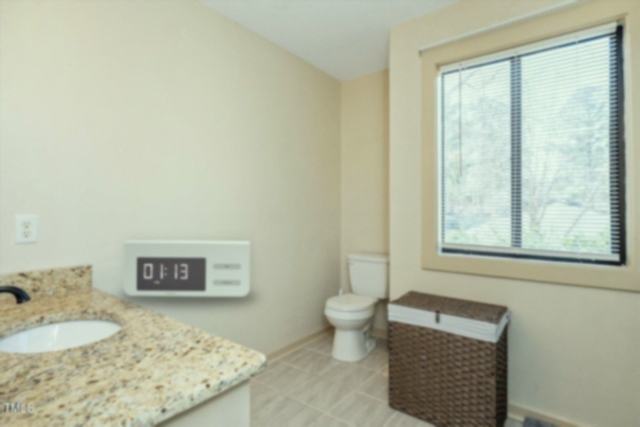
1:13
